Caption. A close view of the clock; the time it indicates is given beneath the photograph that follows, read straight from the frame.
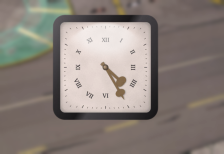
4:25
